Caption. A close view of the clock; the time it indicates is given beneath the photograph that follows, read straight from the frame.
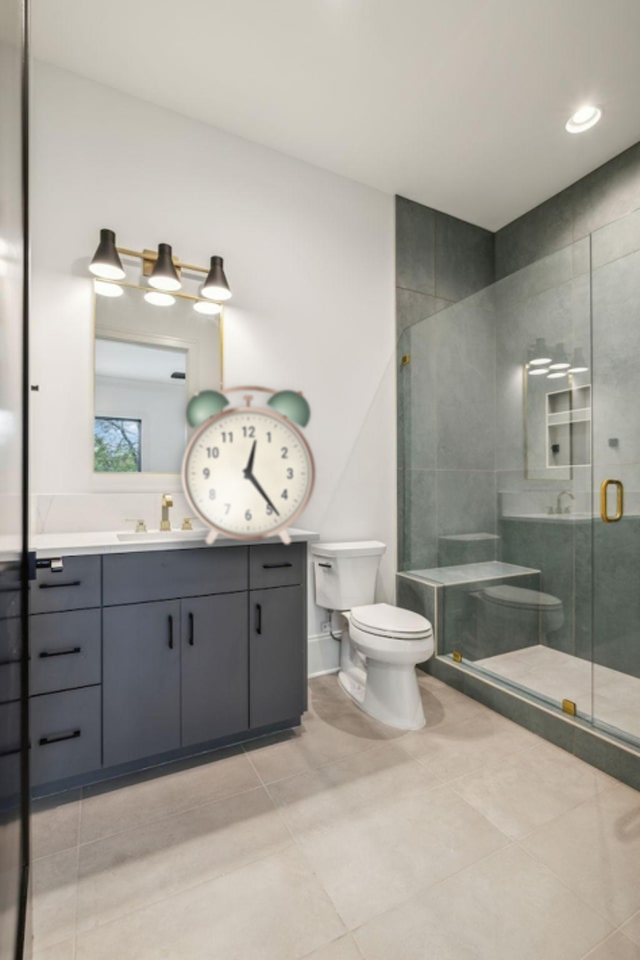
12:24
